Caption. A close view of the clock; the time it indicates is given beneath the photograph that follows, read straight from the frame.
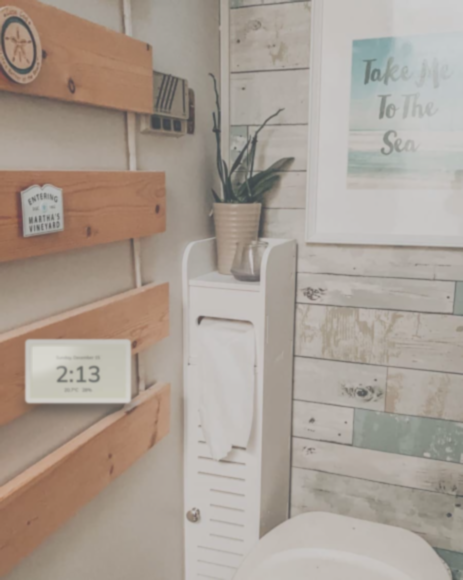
2:13
